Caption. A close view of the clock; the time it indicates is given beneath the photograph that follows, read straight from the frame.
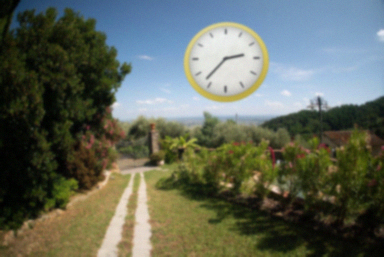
2:37
